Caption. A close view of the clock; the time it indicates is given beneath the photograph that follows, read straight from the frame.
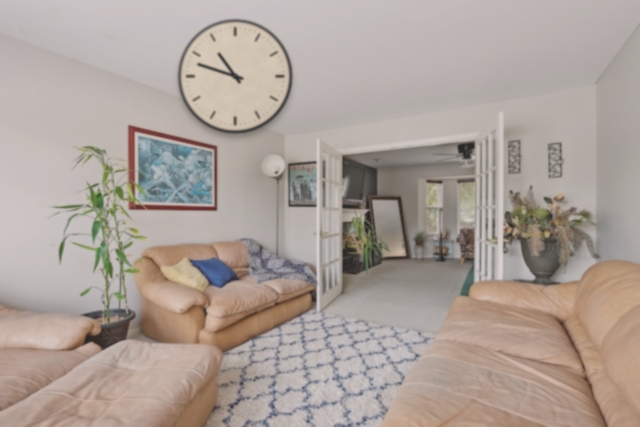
10:48
